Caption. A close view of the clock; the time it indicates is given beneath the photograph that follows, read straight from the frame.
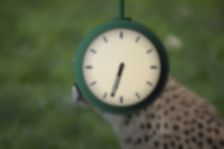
6:33
